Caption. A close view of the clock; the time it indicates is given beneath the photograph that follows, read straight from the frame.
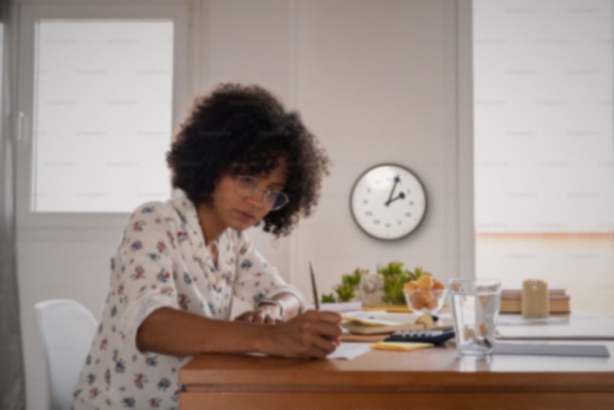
2:03
